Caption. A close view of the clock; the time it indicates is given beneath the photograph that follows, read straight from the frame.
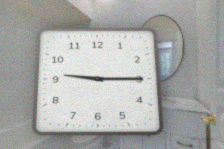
9:15
